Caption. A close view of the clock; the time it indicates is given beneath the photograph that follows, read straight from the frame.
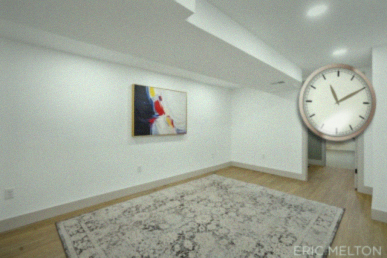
11:10
